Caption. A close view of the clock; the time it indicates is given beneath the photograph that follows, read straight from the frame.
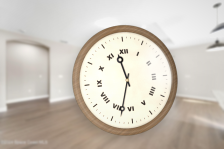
11:33
